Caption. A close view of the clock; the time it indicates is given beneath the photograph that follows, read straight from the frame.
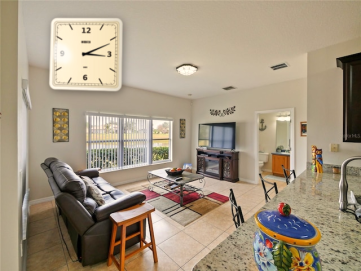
3:11
